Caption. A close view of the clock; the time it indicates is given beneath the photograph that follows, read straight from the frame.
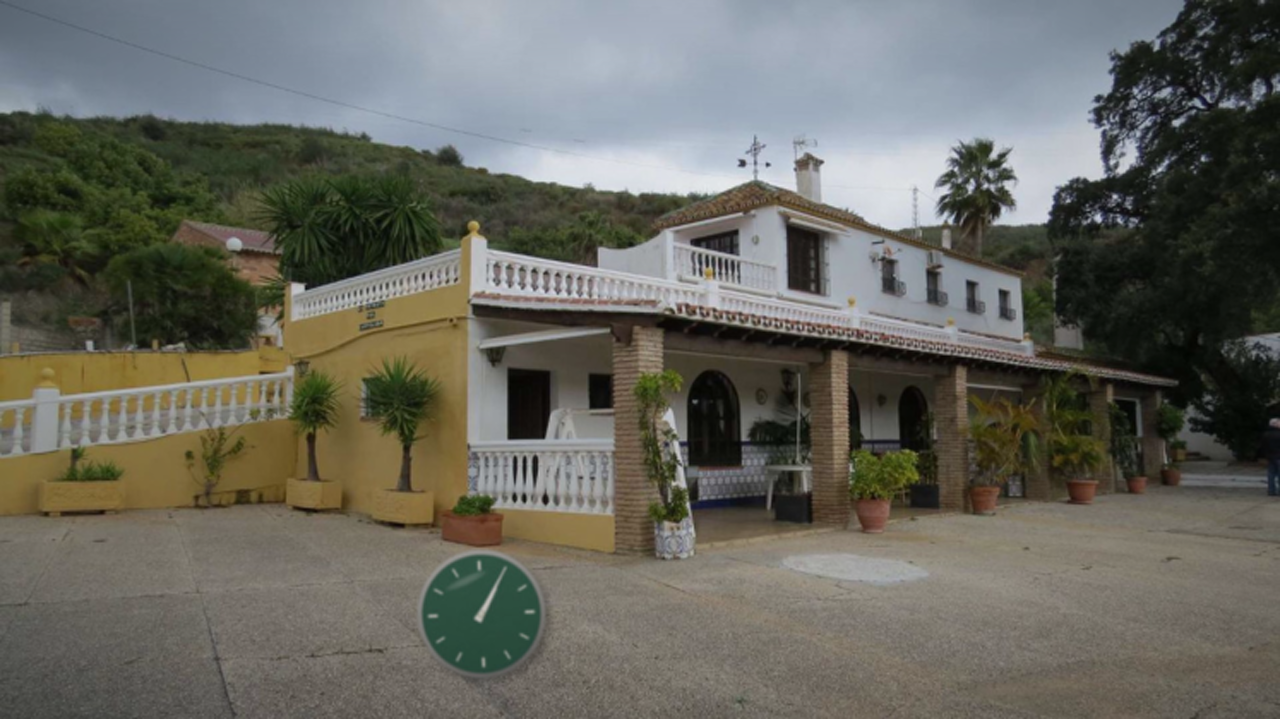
1:05
